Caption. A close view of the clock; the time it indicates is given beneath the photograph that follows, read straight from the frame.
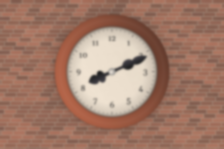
8:11
